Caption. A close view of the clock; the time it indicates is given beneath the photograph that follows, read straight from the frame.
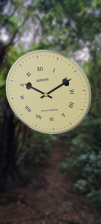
10:11
